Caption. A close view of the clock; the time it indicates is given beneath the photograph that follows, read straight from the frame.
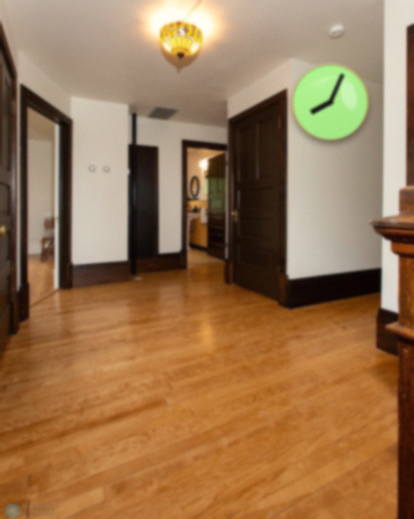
8:04
